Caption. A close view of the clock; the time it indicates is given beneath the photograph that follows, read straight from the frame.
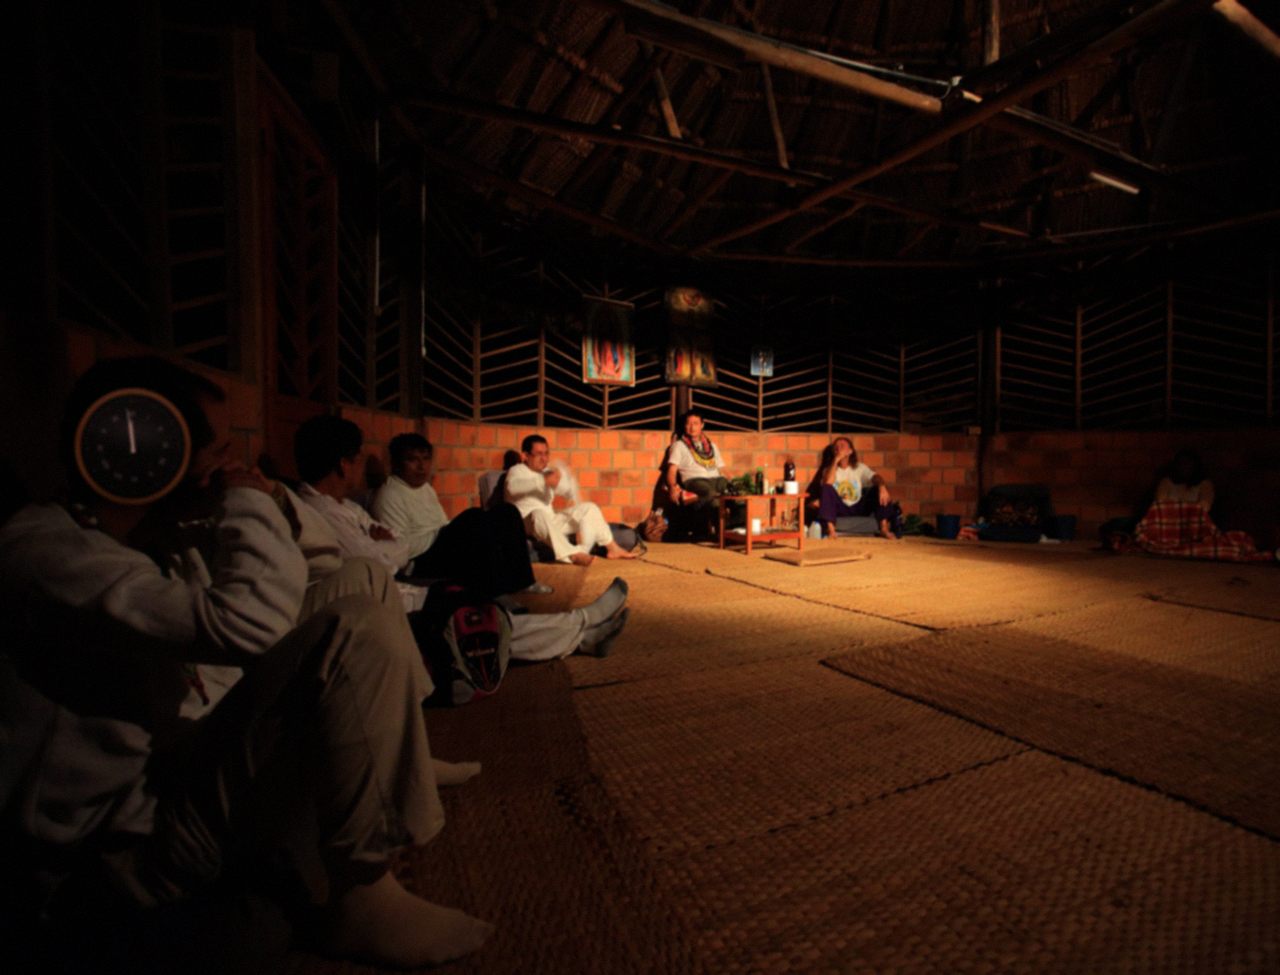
11:59
